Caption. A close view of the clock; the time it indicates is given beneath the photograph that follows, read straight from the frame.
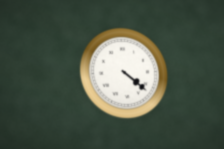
4:22
